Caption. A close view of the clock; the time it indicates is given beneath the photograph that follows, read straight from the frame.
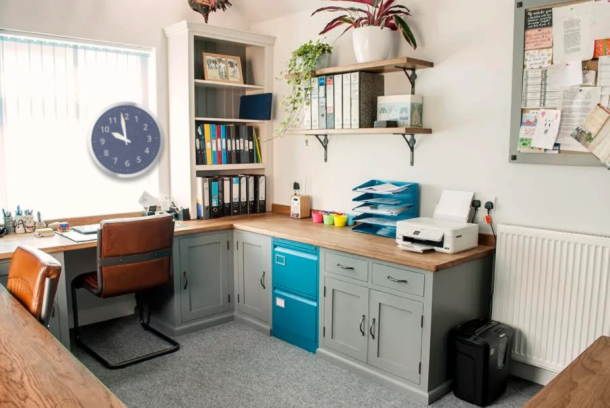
9:59
